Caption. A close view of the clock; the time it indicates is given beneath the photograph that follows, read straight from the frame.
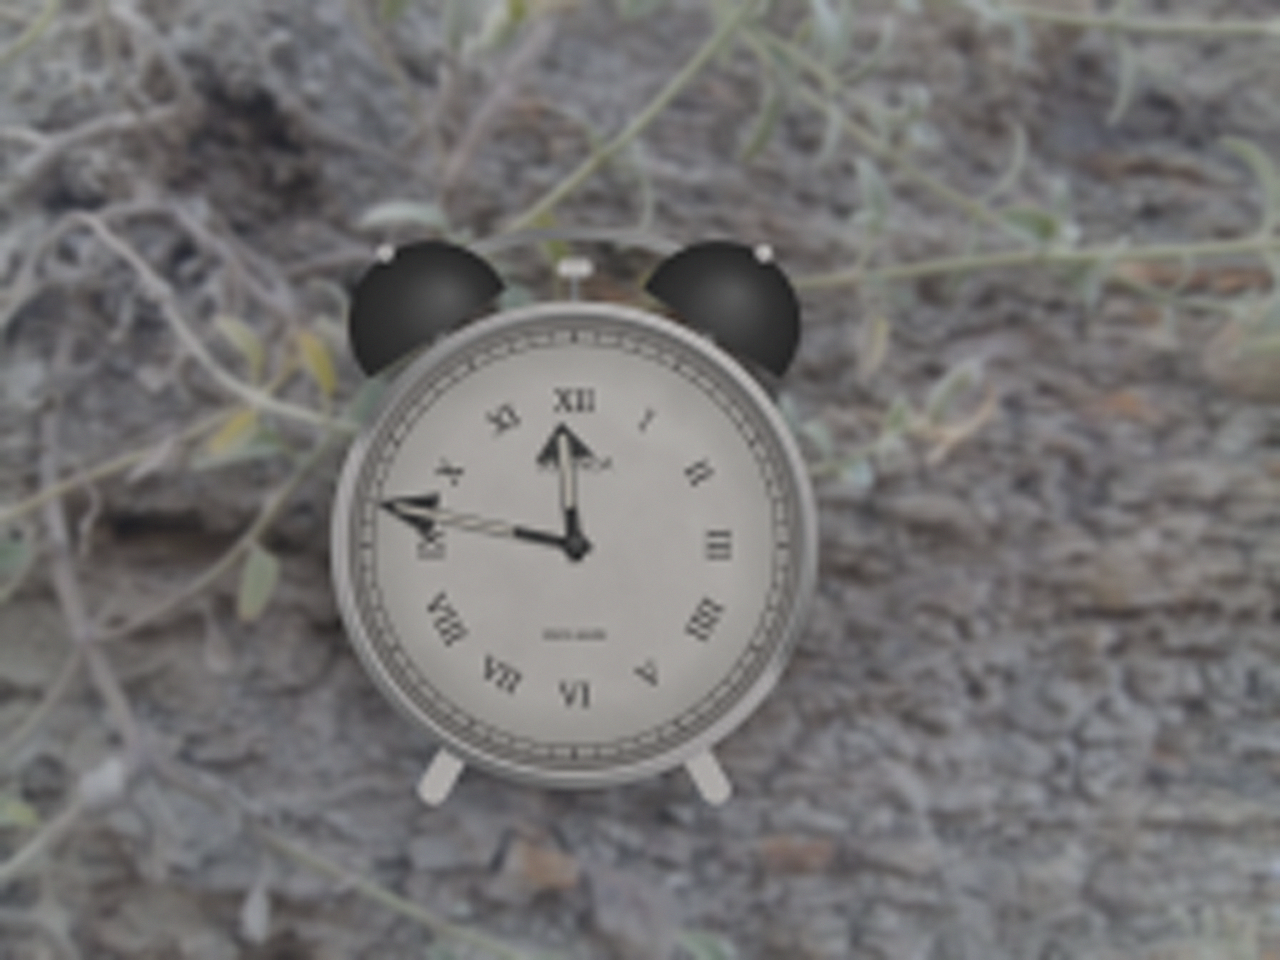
11:47
